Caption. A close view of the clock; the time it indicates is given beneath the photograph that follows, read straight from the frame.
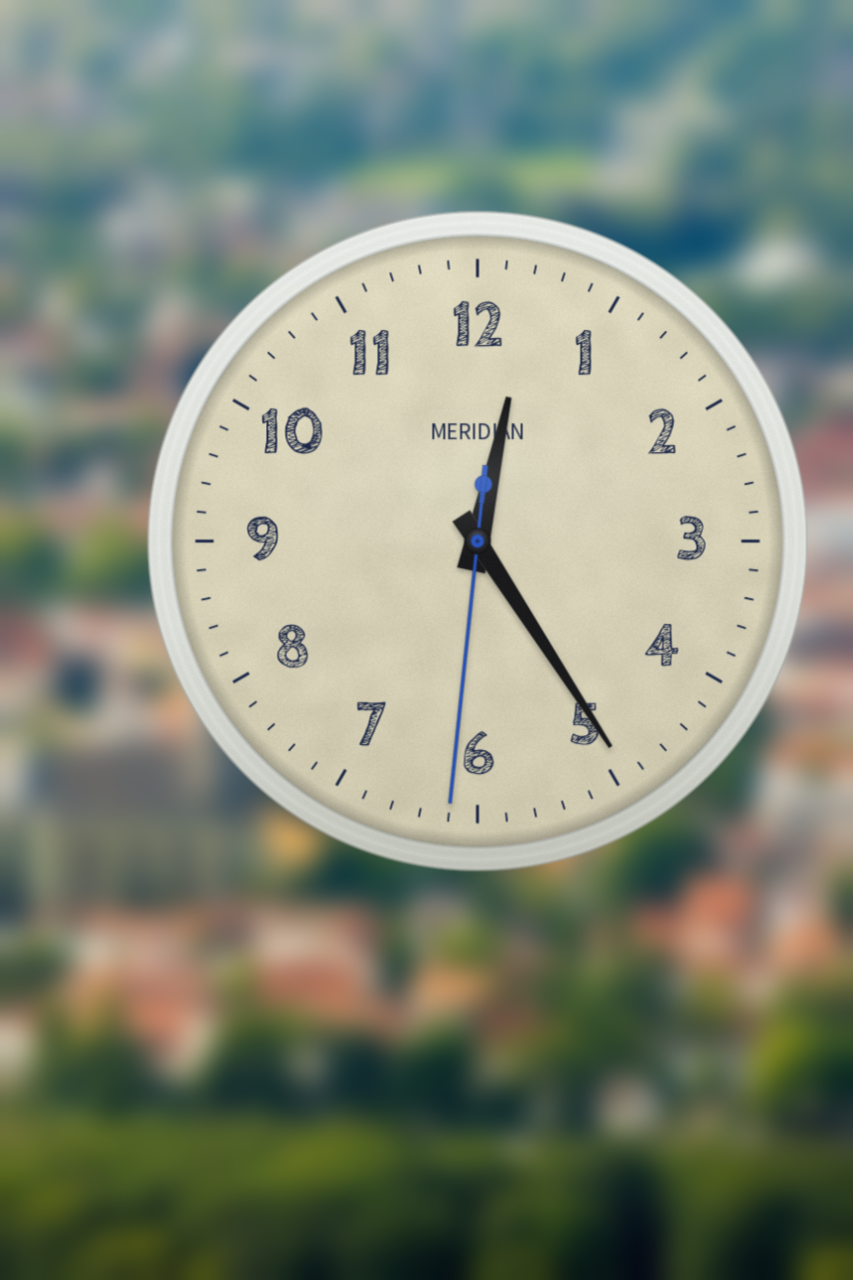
12:24:31
